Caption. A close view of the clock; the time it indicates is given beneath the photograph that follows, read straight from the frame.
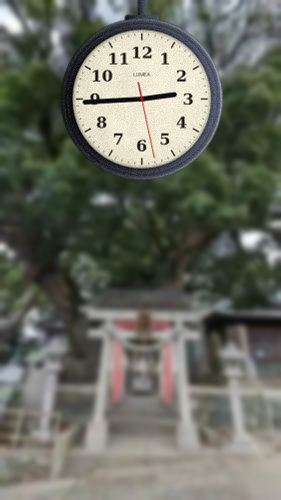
2:44:28
